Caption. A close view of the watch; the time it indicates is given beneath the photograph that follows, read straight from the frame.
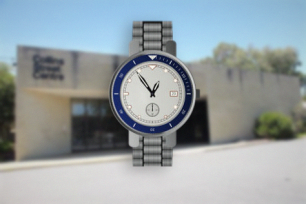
12:54
